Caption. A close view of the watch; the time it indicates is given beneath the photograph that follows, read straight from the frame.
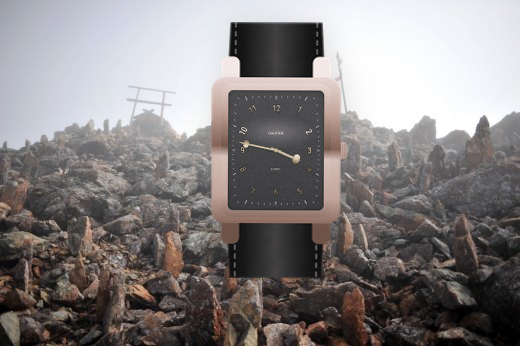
3:47
